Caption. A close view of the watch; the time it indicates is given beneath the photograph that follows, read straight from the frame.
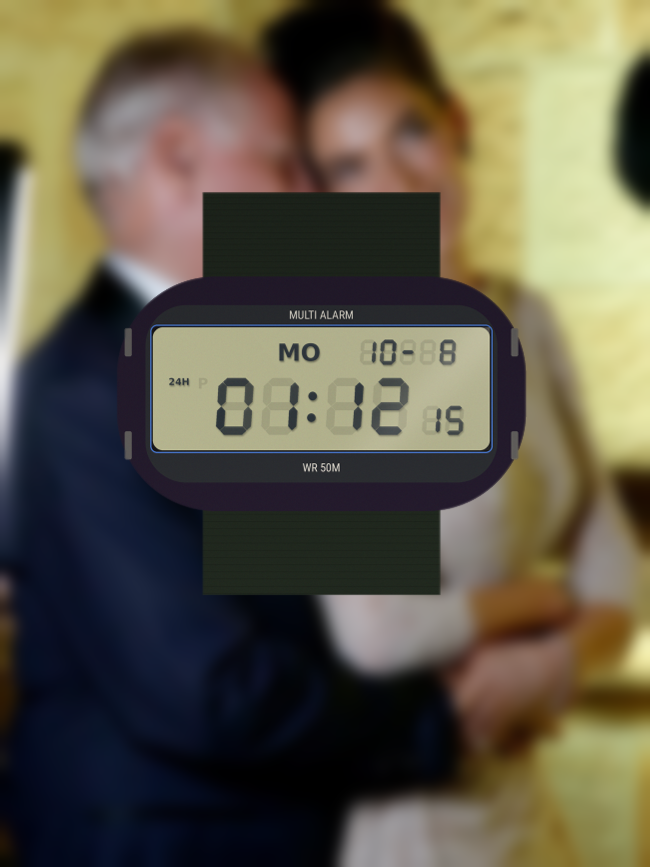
1:12:15
